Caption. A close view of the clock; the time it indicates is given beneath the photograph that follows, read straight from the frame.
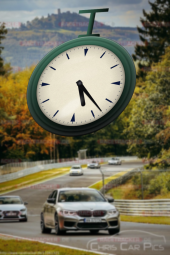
5:23
